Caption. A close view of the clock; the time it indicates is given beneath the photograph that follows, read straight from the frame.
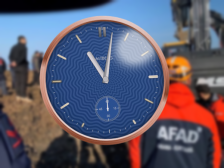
11:02
